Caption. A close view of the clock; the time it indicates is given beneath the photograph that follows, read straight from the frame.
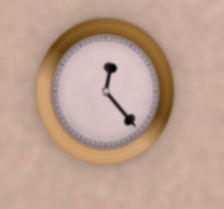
12:23
